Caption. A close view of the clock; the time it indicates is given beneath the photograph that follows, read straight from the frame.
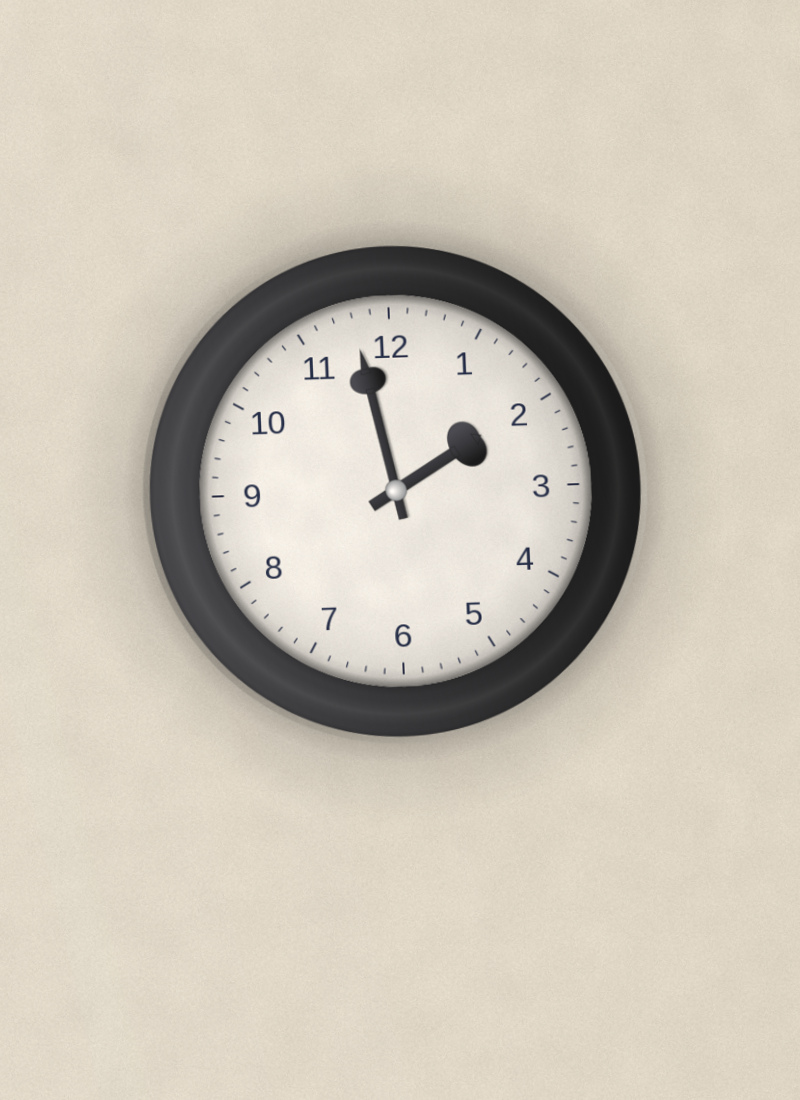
1:58
